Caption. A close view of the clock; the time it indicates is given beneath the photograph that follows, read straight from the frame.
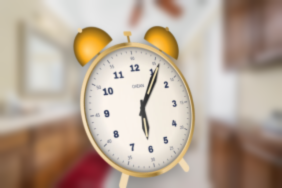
6:06
